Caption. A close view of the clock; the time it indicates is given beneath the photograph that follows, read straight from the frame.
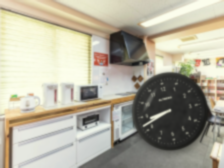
8:42
